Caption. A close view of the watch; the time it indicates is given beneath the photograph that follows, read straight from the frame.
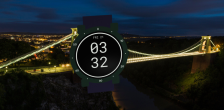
3:32
